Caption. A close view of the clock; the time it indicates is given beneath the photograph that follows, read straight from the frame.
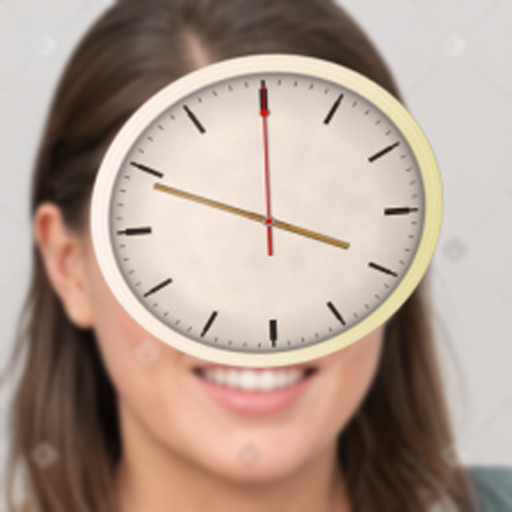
3:49:00
